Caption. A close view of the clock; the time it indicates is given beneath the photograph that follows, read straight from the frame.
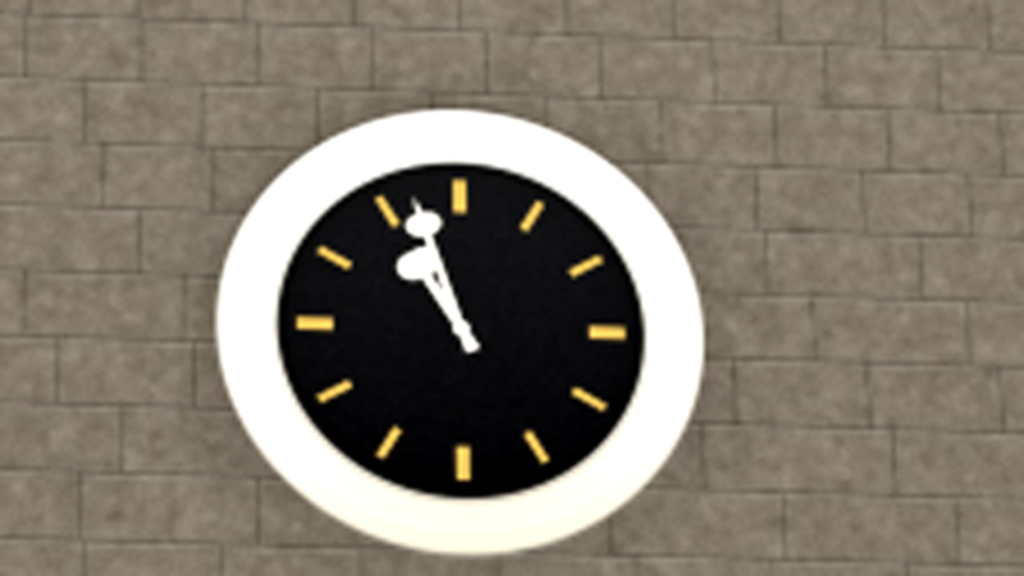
10:57
